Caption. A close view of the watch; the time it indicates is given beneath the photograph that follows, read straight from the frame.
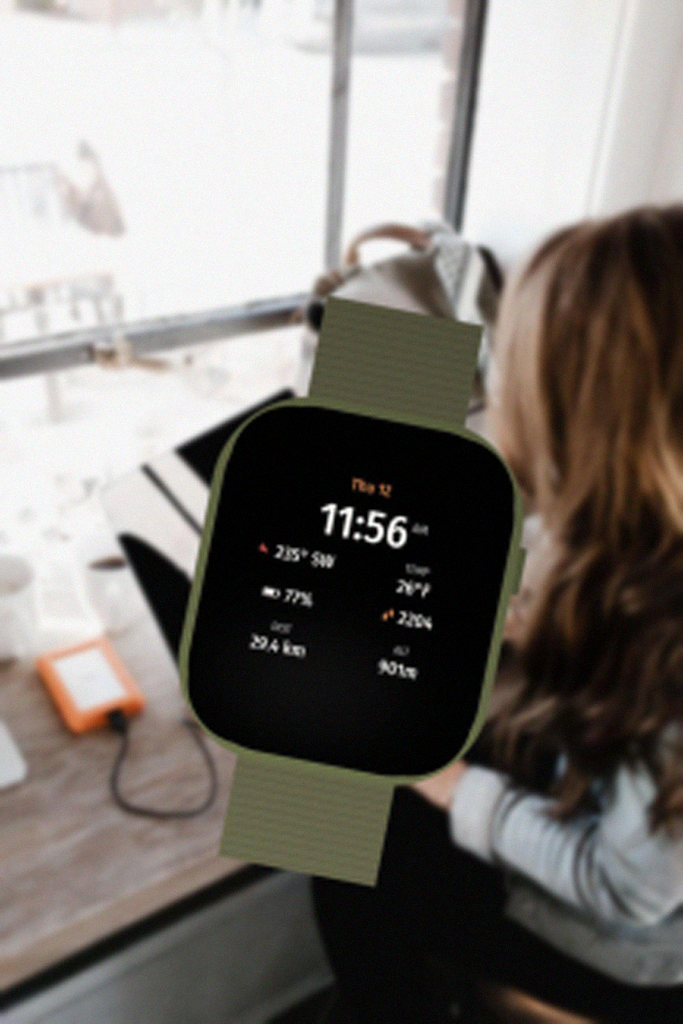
11:56
